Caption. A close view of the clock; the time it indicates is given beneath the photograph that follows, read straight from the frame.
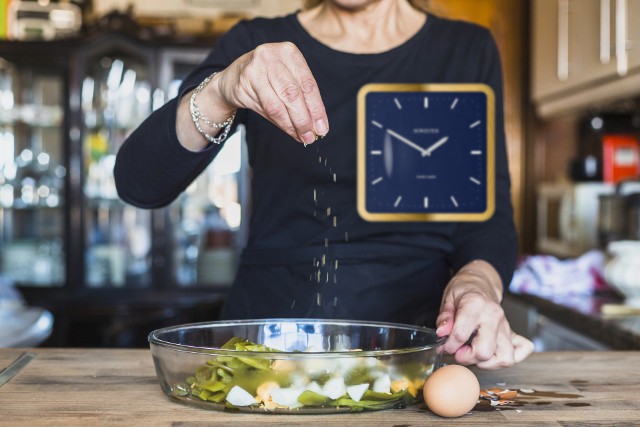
1:50
